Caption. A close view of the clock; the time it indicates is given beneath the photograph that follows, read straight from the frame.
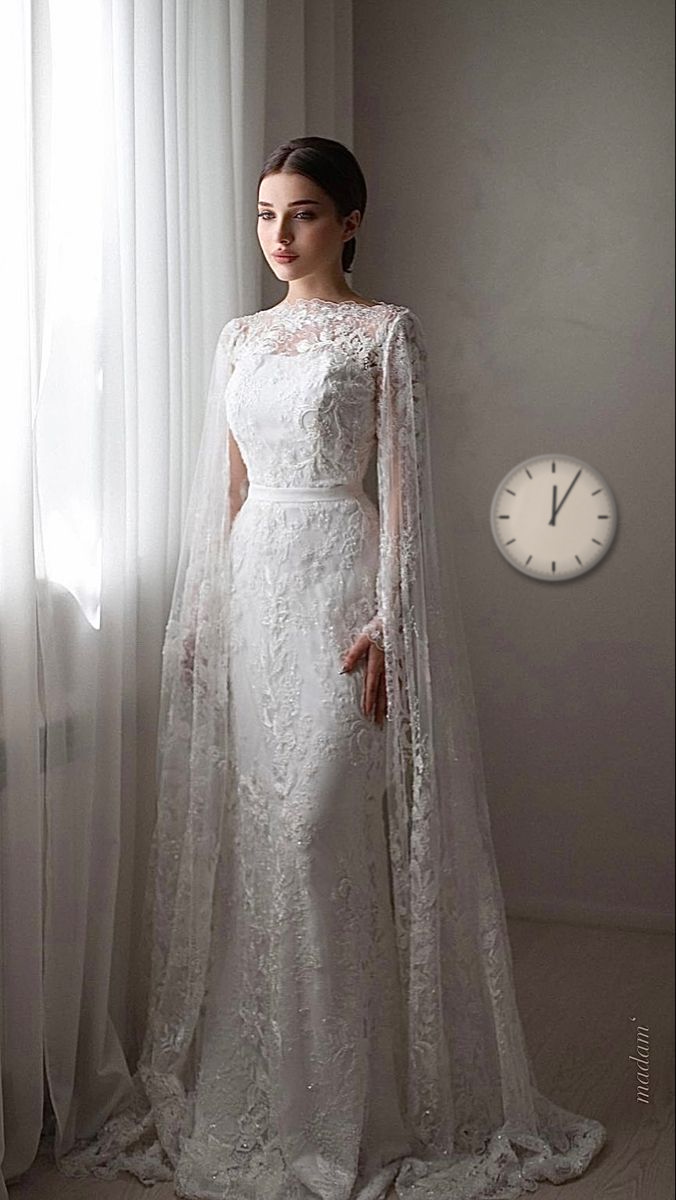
12:05
